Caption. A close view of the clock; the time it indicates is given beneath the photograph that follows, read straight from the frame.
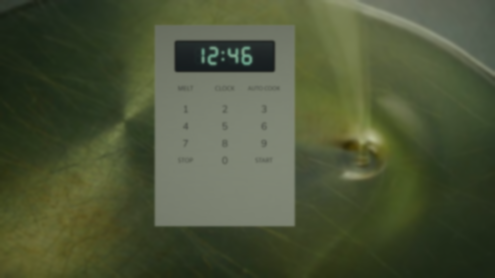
12:46
